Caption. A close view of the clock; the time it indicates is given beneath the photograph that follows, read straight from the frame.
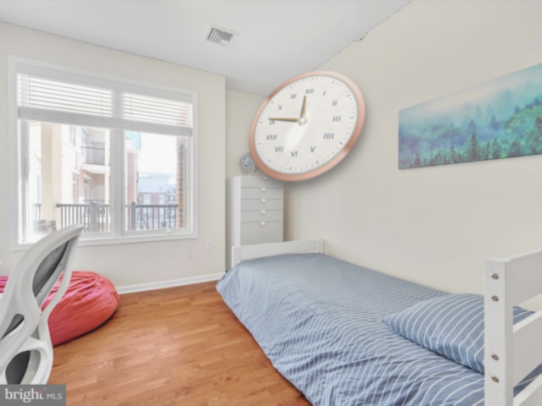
11:46
